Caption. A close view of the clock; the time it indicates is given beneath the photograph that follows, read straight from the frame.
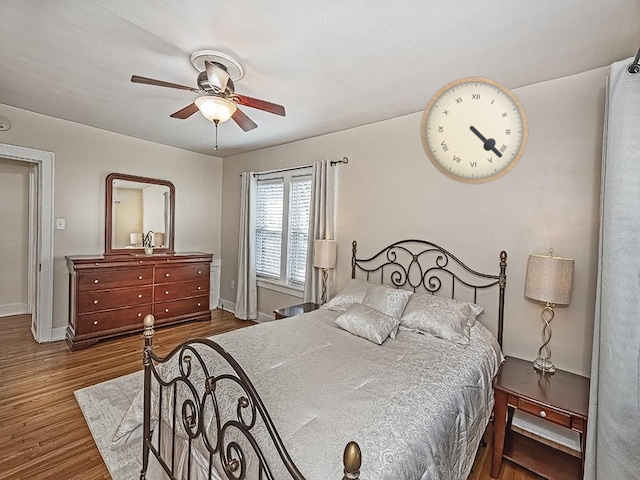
4:22
